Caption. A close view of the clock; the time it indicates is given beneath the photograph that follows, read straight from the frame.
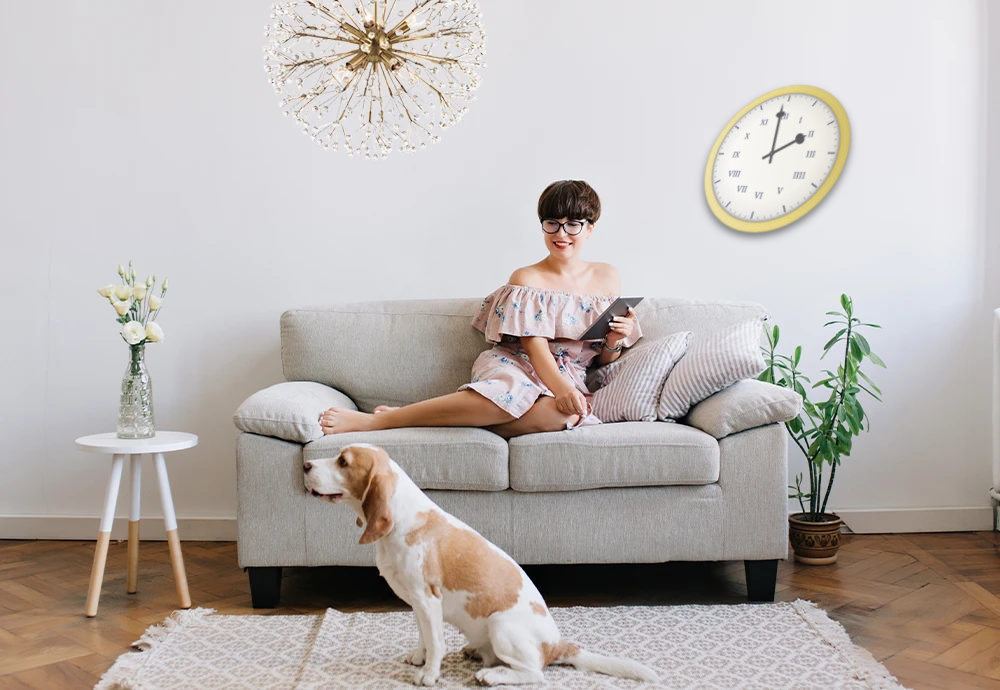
1:59
